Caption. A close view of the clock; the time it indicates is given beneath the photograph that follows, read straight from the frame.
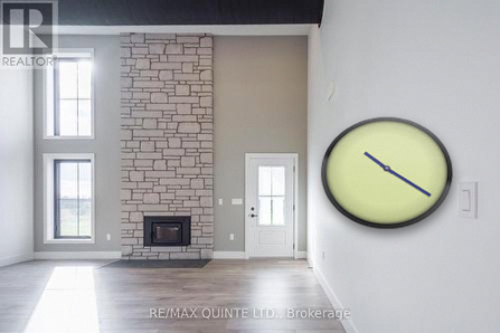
10:21
